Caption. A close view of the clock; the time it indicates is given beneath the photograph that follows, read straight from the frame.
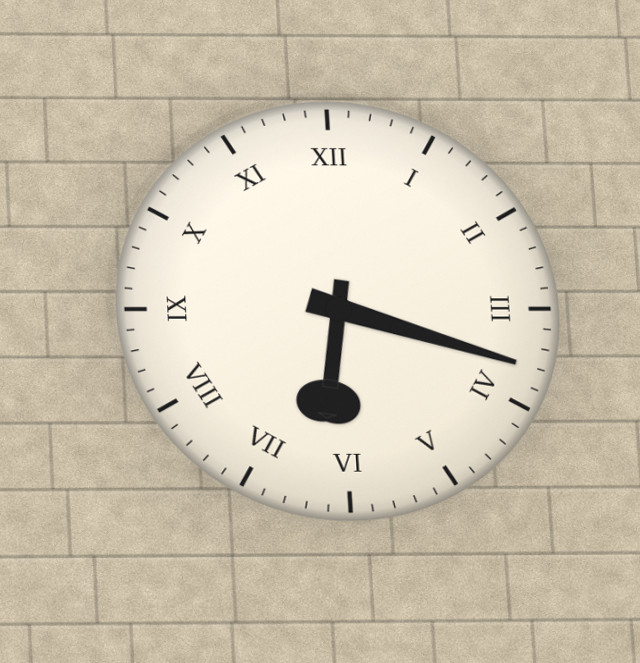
6:18
